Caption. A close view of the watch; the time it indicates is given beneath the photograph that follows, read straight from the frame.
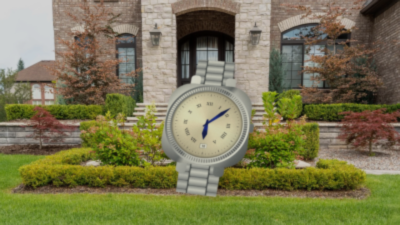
6:08
